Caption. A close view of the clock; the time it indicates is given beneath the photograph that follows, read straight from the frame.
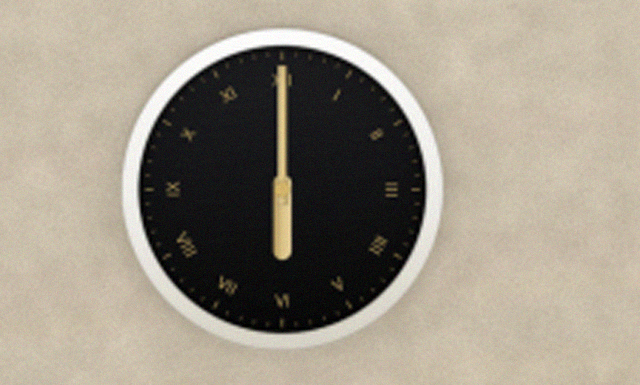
6:00
